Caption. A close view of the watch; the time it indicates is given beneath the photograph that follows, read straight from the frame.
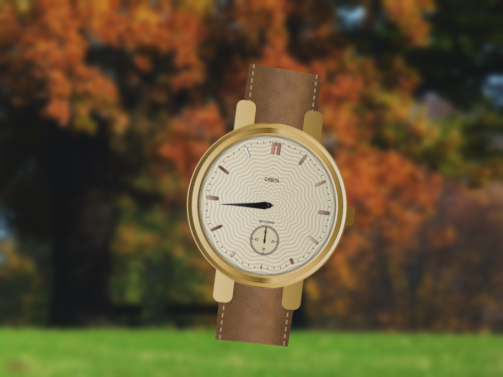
8:44
